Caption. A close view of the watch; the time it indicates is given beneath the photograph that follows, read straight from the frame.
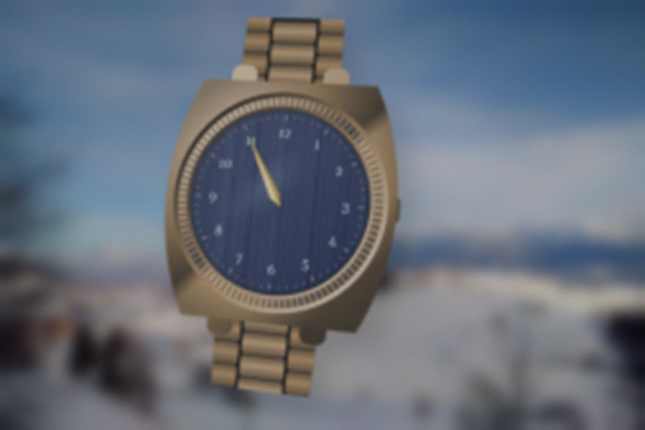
10:55
